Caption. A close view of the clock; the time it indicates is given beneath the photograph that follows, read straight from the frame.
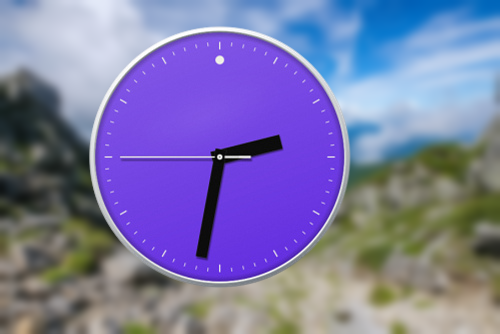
2:31:45
